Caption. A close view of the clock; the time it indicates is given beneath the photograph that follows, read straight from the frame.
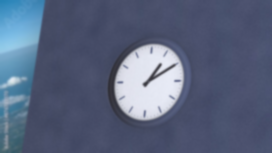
1:10
